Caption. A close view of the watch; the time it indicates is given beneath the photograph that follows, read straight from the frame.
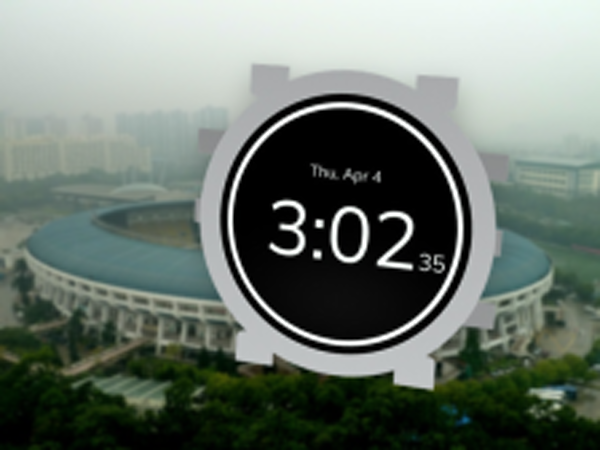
3:02:35
